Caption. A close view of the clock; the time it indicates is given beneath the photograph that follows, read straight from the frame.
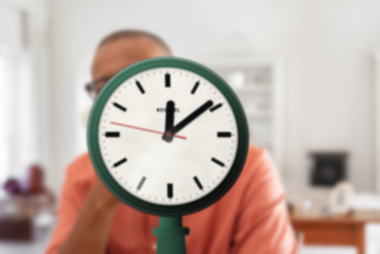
12:08:47
